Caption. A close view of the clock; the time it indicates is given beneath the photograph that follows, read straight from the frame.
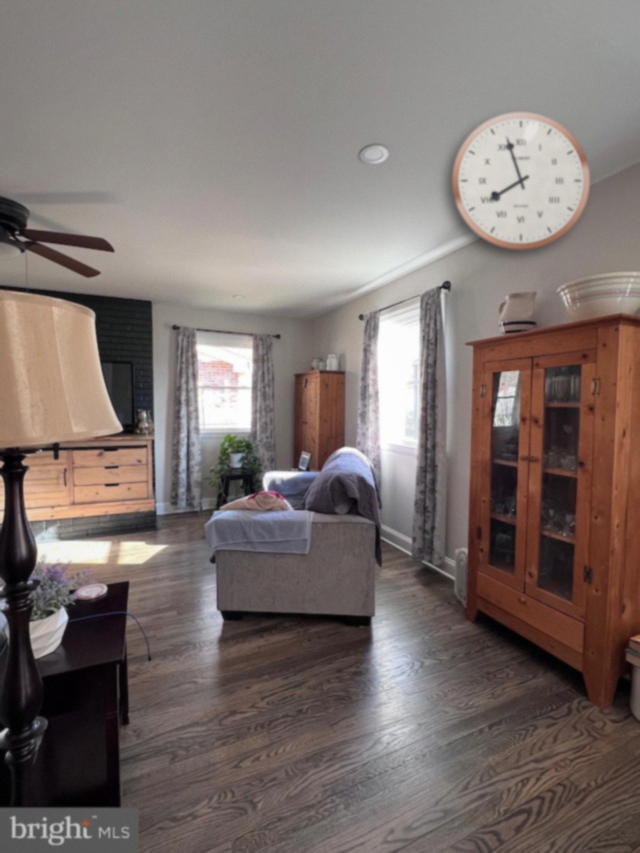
7:57
